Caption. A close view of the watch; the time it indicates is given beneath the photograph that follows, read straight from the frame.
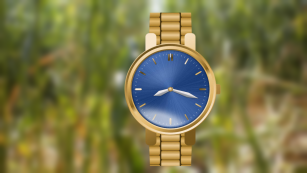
8:18
